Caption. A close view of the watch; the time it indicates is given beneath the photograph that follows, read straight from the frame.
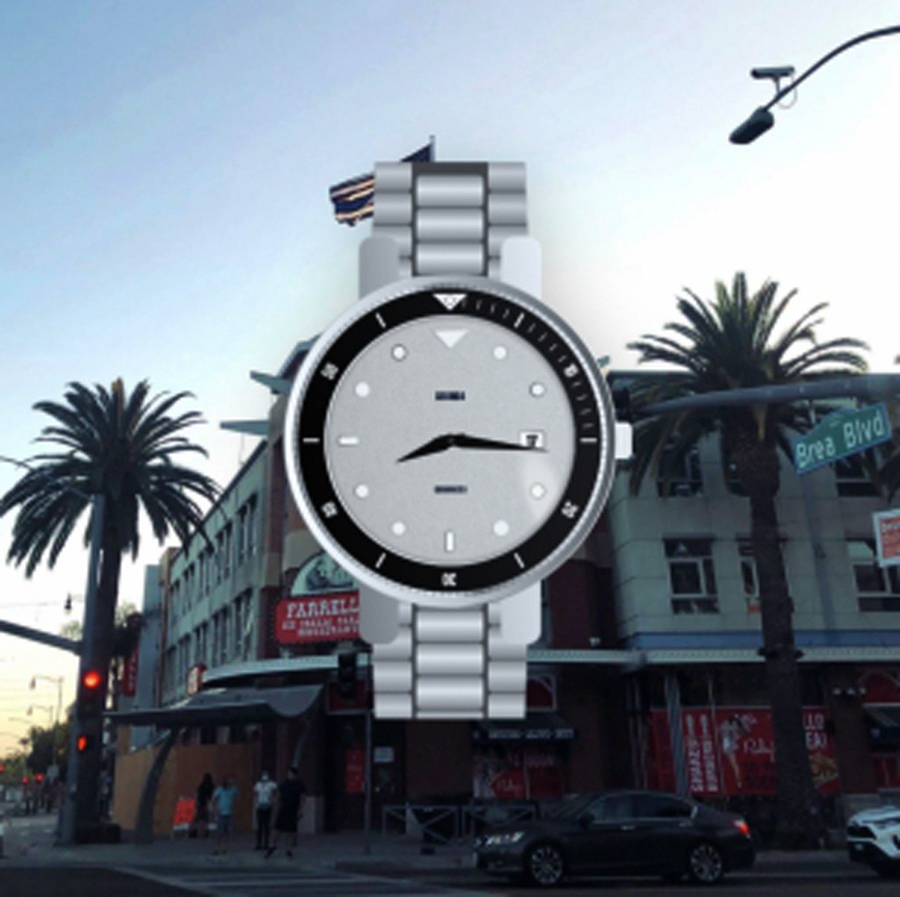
8:16
